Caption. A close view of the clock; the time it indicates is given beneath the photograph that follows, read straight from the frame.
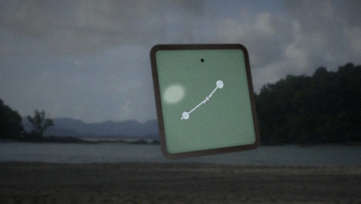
1:40
